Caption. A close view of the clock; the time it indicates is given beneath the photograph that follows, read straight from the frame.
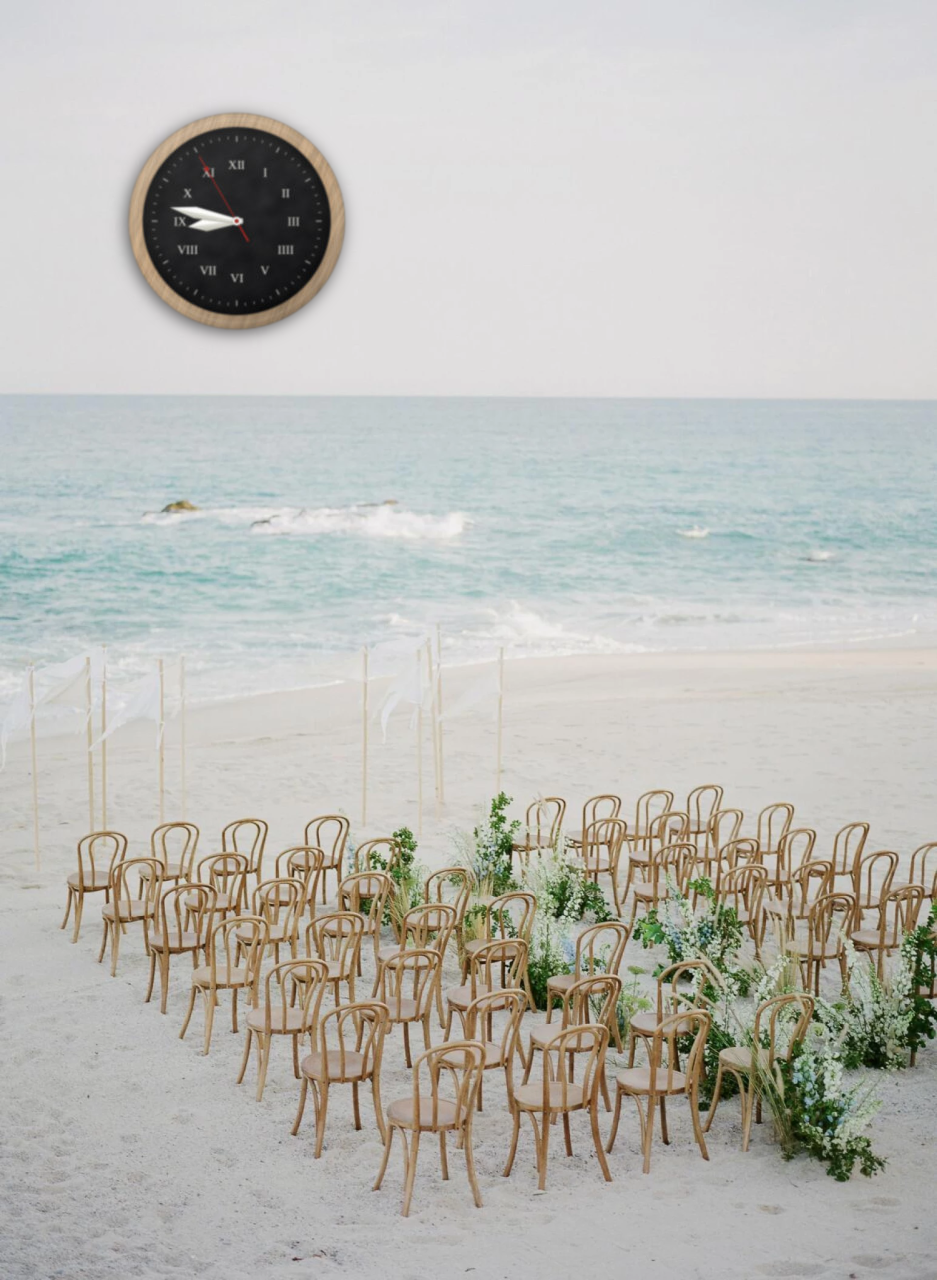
8:46:55
